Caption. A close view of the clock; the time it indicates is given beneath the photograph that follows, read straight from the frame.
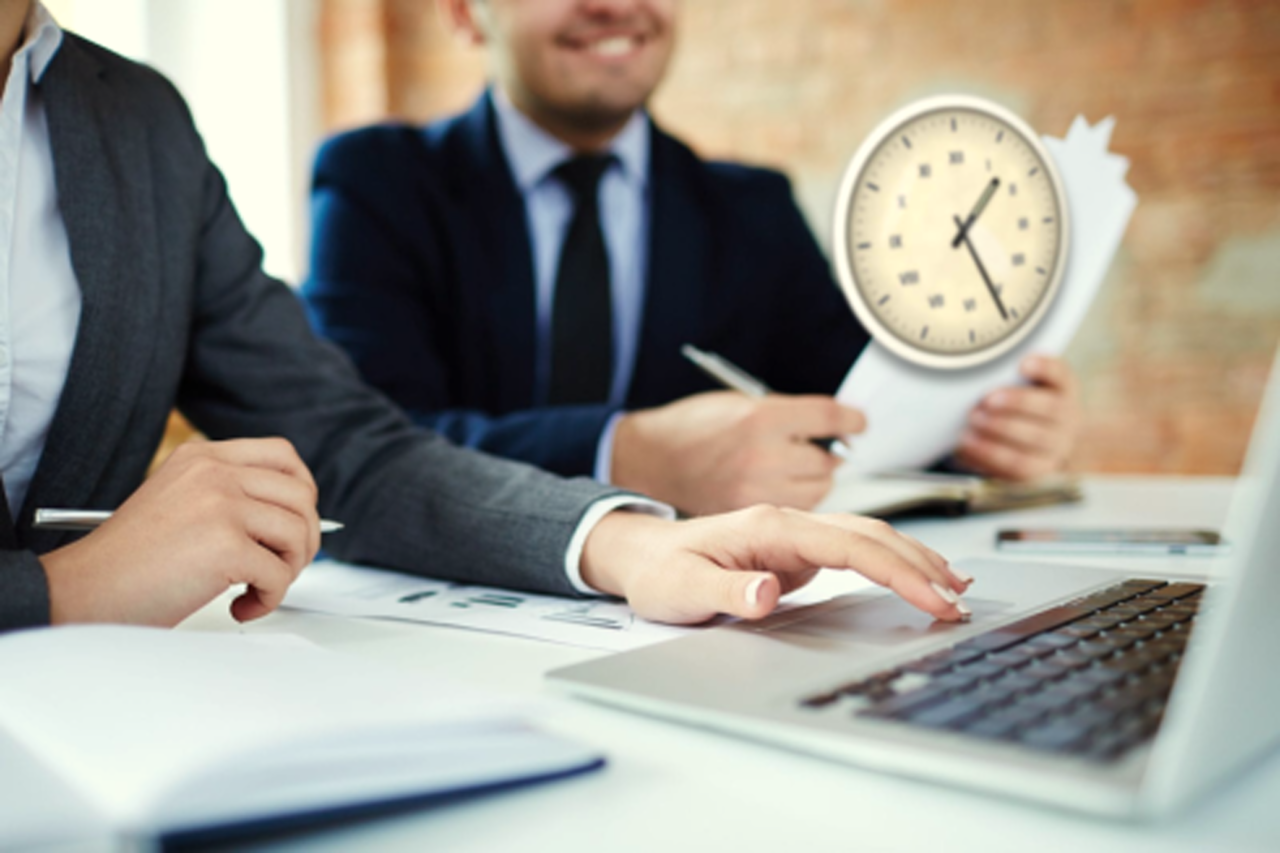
1:26
